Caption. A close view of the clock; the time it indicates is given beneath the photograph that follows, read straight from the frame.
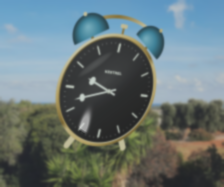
9:42
